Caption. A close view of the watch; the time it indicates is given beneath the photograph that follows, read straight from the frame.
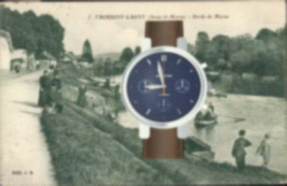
8:58
